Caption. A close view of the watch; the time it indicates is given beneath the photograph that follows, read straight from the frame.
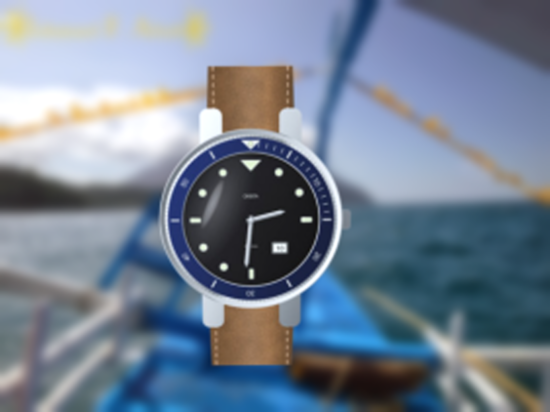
2:31
